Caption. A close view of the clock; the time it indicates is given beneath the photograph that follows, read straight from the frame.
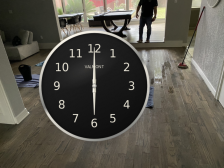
6:00
